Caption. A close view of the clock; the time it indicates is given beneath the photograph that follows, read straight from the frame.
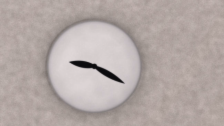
9:20
